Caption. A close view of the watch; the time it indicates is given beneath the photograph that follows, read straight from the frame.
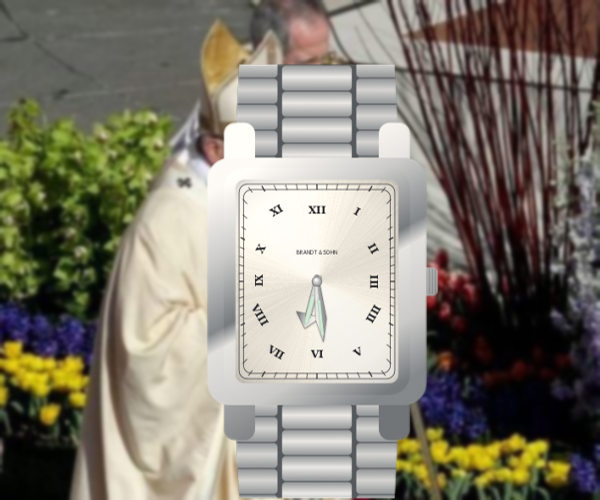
6:29
